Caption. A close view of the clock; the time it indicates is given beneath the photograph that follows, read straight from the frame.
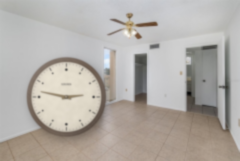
2:47
